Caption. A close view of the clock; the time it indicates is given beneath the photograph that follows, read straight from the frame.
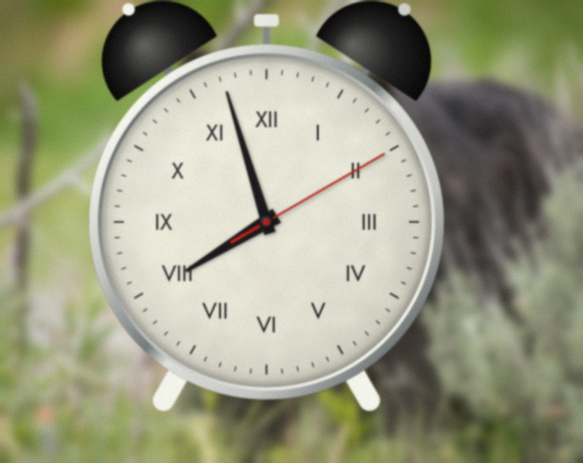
7:57:10
